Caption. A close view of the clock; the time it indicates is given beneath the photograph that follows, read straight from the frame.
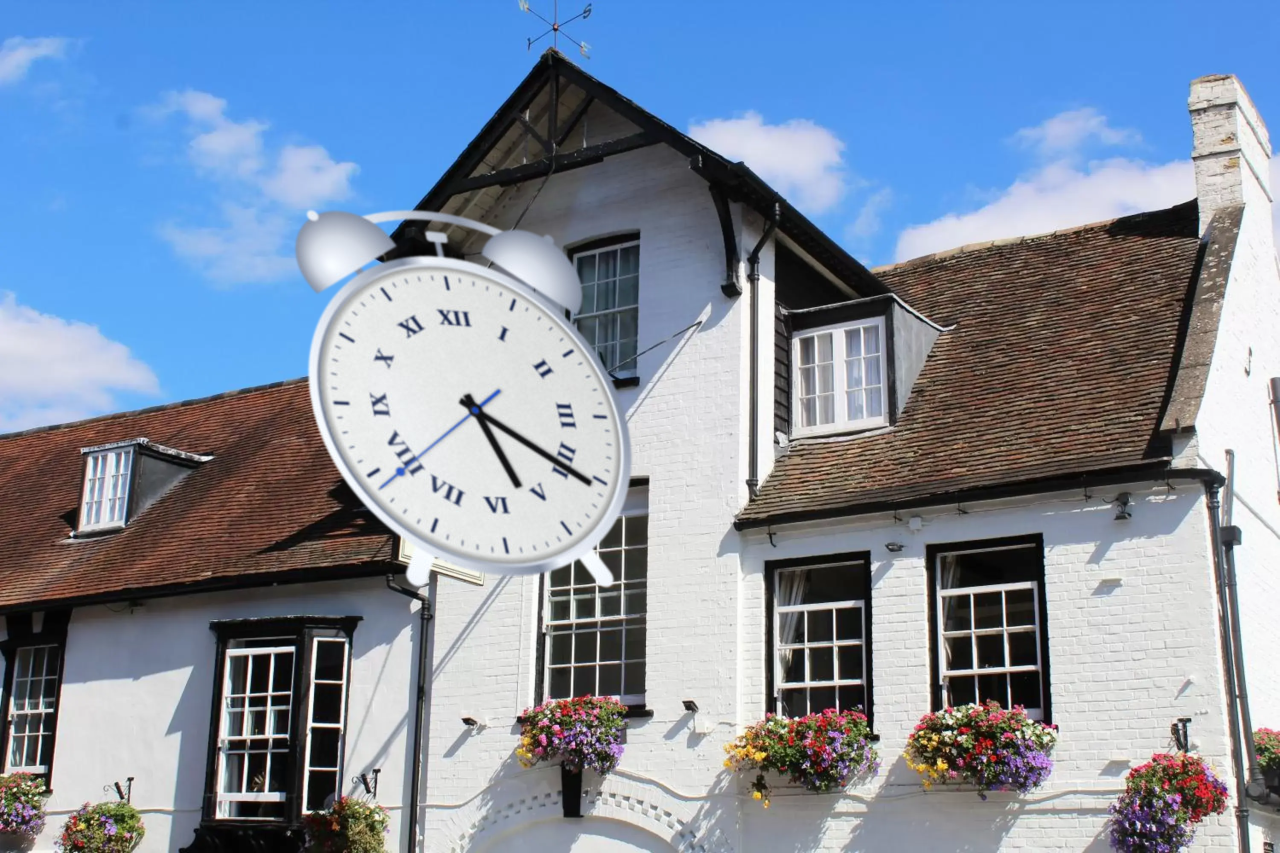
5:20:39
